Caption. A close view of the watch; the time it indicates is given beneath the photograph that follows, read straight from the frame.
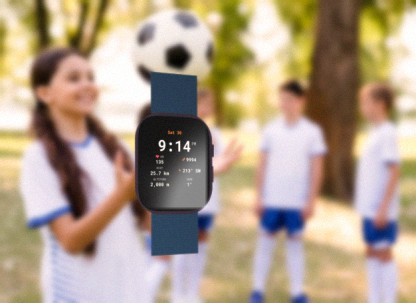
9:14
